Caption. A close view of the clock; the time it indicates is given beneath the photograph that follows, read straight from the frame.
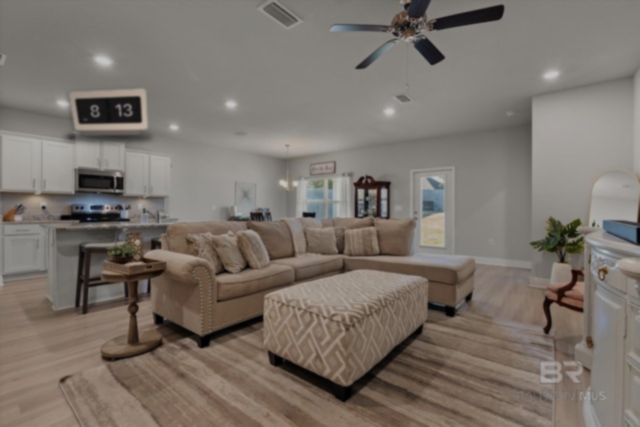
8:13
